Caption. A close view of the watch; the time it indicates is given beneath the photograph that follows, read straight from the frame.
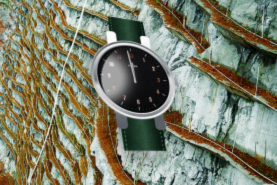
11:59
